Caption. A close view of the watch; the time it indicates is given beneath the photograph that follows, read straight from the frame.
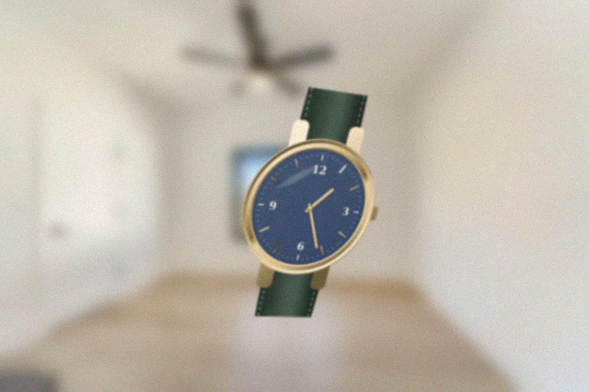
1:26
